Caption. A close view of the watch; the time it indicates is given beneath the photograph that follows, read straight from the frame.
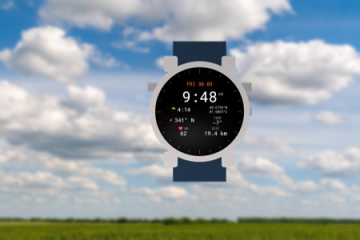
9:48
